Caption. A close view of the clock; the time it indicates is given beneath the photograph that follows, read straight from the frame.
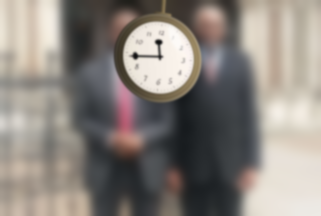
11:44
